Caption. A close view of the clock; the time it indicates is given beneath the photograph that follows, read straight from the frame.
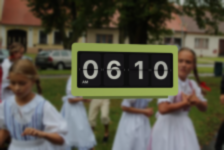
6:10
